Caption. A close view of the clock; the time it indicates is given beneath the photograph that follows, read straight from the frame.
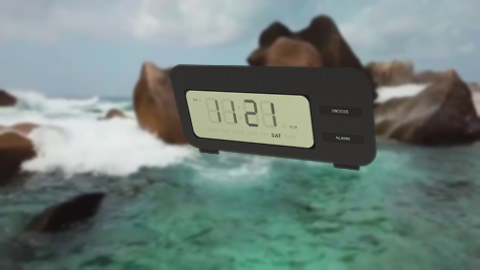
11:21
